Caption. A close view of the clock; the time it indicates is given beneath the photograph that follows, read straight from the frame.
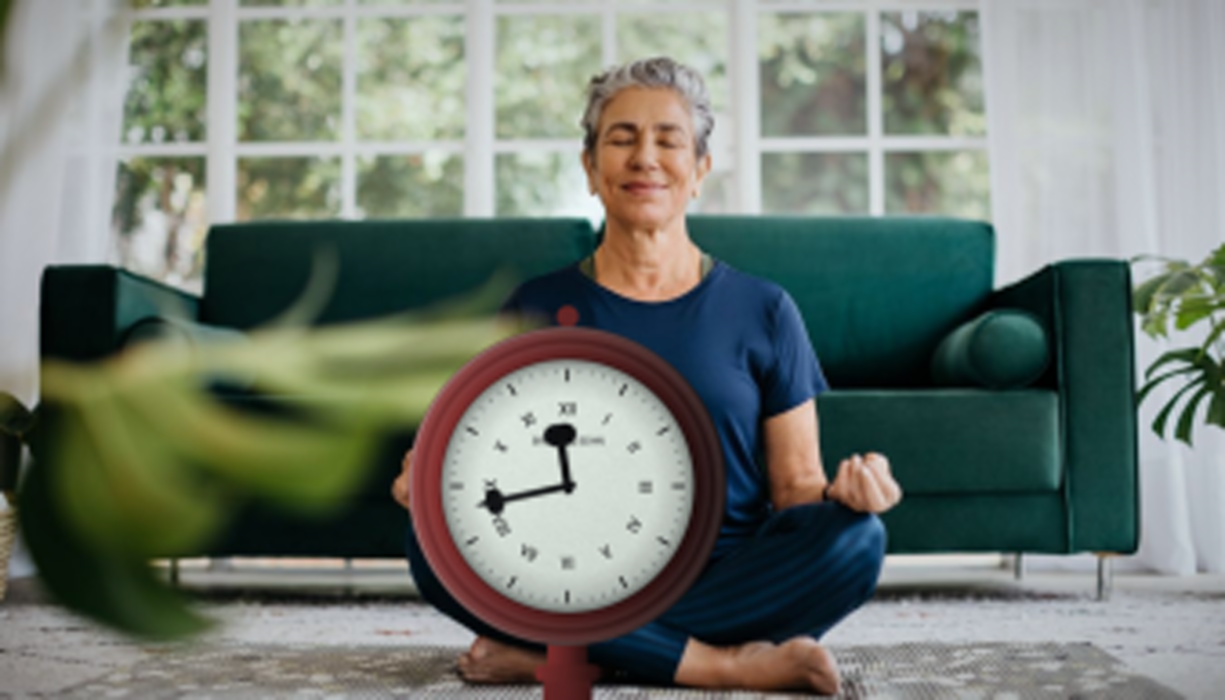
11:43
